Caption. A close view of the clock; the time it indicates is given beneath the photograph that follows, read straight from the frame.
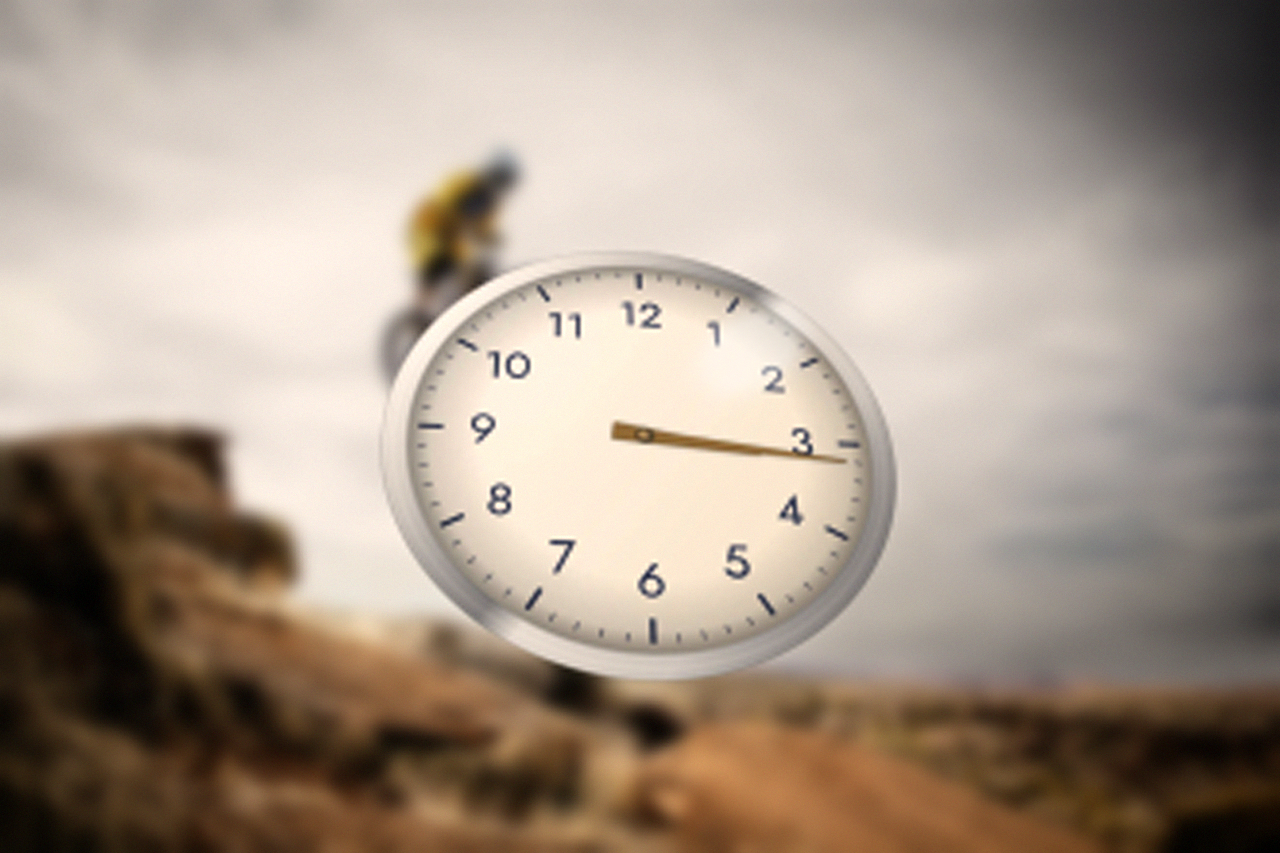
3:16
